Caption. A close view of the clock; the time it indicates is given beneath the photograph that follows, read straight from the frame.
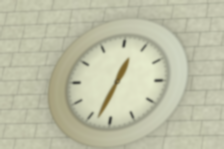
12:33
